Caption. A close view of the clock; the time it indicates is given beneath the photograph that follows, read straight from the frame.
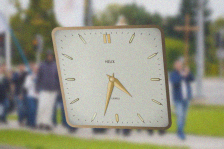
4:33
